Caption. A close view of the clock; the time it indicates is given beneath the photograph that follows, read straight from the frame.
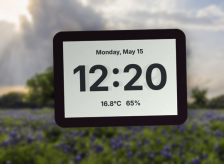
12:20
